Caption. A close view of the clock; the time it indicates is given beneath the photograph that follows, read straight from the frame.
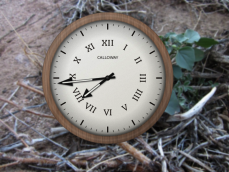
7:44
